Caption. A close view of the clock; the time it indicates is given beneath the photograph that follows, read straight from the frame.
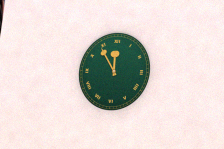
11:54
